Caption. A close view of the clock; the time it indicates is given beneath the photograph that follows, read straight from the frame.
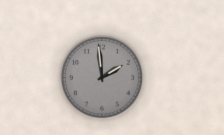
1:59
